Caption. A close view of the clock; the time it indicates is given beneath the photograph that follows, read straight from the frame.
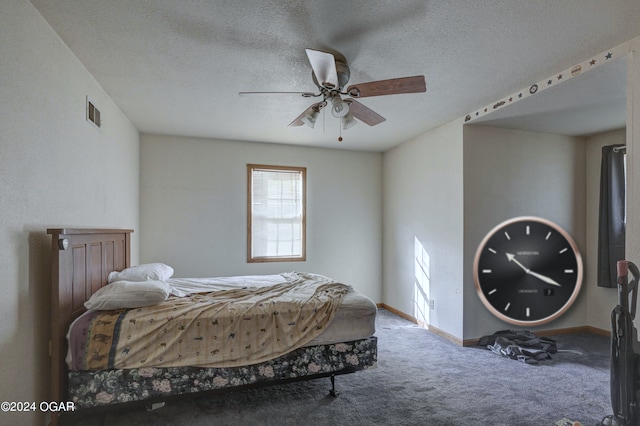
10:19
